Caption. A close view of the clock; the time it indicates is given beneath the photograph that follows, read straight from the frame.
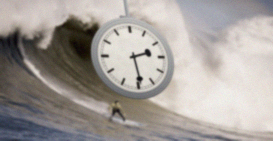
2:29
